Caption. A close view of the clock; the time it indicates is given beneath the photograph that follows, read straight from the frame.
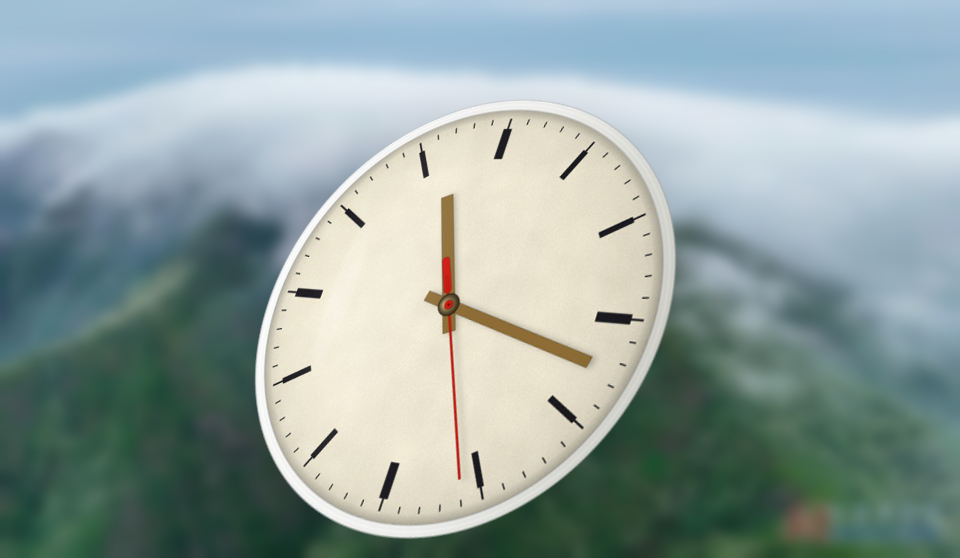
11:17:26
